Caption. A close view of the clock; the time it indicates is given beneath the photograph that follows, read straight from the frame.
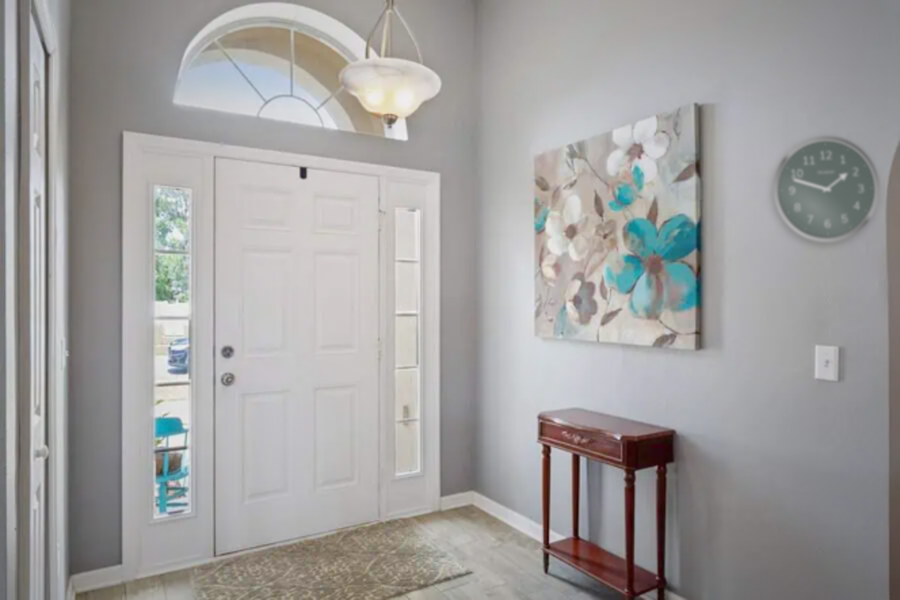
1:48
